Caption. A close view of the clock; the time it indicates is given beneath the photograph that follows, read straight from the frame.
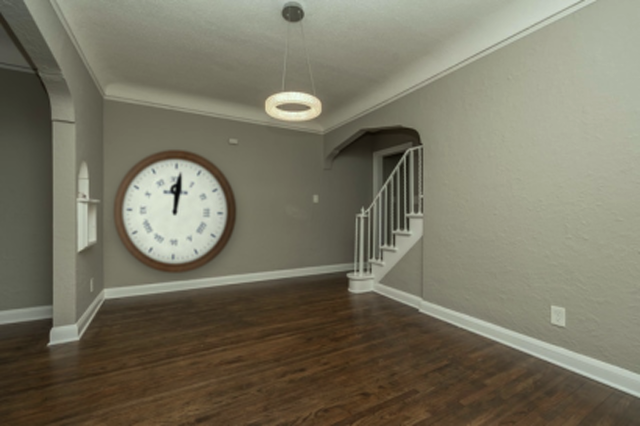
12:01
